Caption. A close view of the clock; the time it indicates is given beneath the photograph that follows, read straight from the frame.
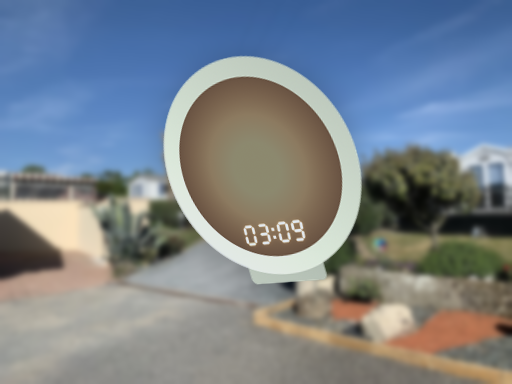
3:09
